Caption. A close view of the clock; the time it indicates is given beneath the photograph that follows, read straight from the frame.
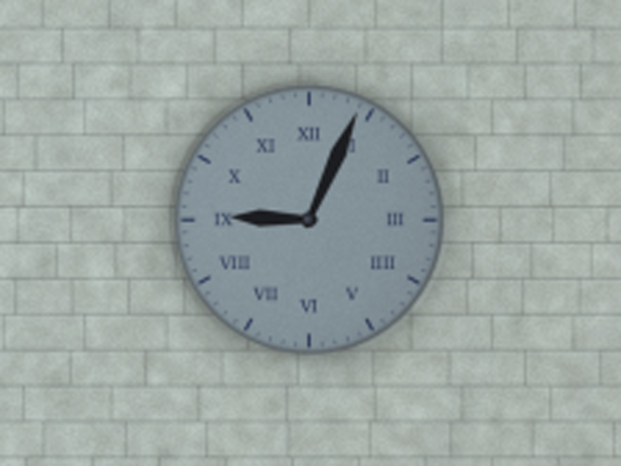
9:04
